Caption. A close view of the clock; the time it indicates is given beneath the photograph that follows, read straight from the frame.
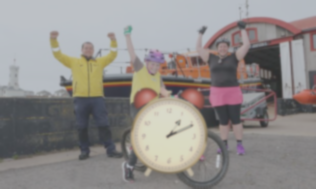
1:11
